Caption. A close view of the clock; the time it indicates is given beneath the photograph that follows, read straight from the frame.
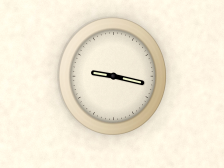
9:17
